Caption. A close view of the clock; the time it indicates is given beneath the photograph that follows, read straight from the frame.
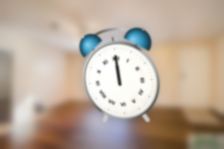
12:00
